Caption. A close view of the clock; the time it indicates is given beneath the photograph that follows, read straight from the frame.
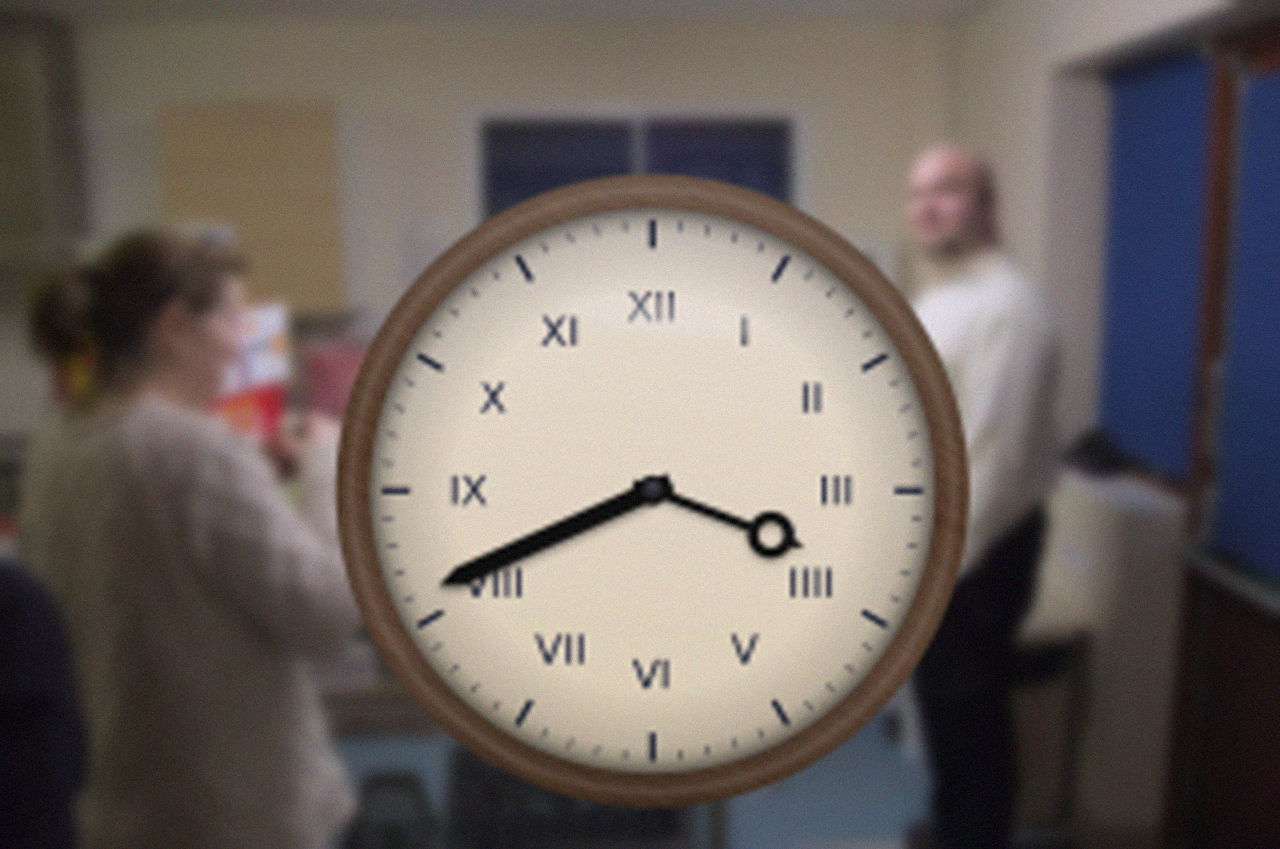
3:41
